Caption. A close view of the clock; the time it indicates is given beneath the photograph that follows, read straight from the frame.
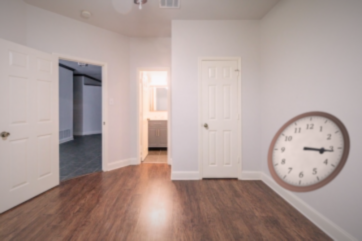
3:16
